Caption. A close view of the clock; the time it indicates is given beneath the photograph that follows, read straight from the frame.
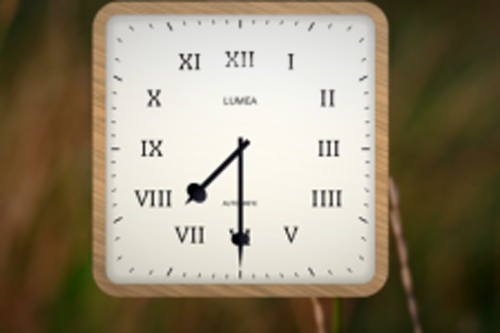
7:30
